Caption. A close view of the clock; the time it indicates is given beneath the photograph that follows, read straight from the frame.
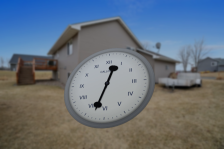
12:33
